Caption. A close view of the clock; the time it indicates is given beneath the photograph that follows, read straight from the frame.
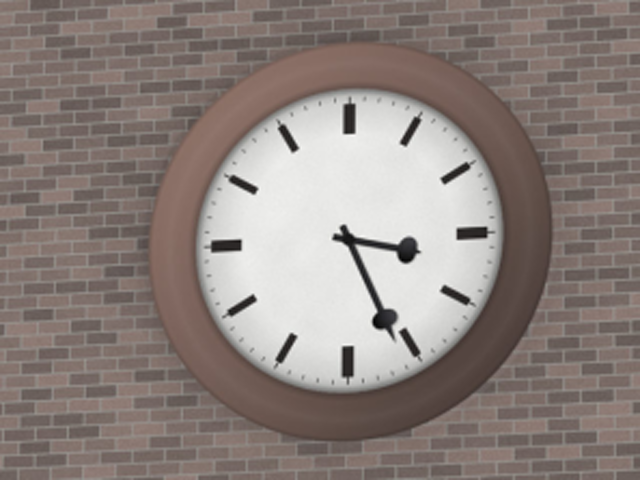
3:26
